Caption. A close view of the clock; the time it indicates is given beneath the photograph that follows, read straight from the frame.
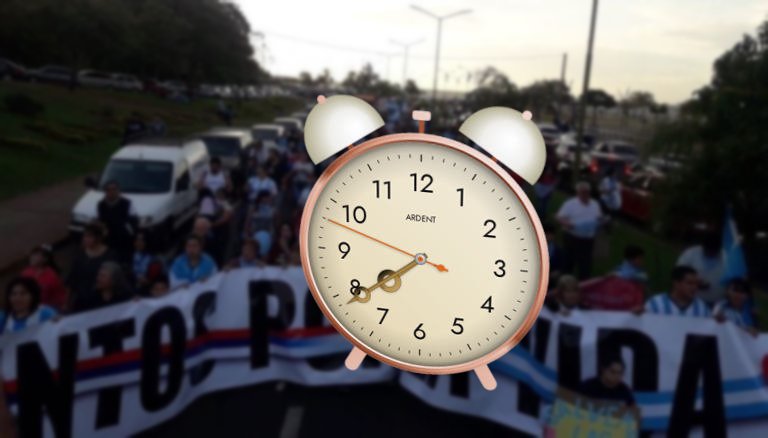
7:38:48
